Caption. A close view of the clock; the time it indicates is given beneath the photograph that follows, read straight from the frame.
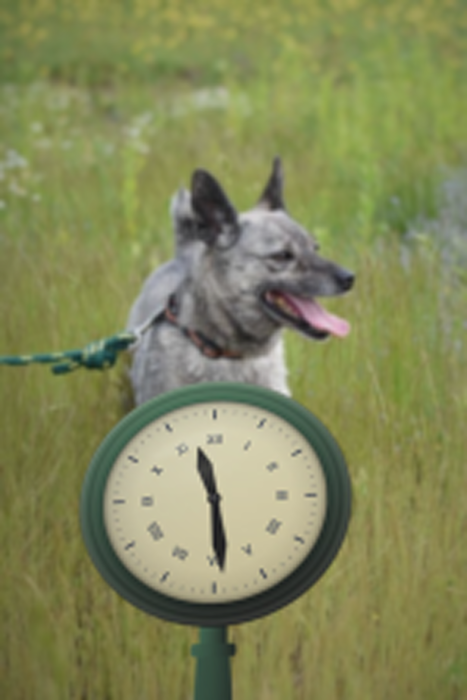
11:29
